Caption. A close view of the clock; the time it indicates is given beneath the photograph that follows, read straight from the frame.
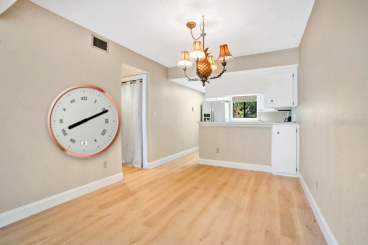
8:11
